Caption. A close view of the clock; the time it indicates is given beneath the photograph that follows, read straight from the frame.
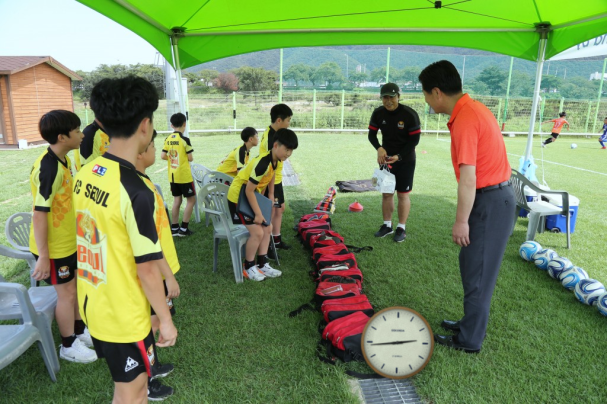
2:44
